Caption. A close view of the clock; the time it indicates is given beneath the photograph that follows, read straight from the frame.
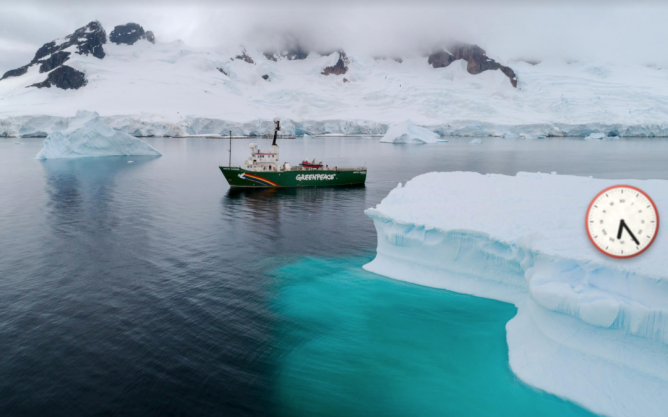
6:24
